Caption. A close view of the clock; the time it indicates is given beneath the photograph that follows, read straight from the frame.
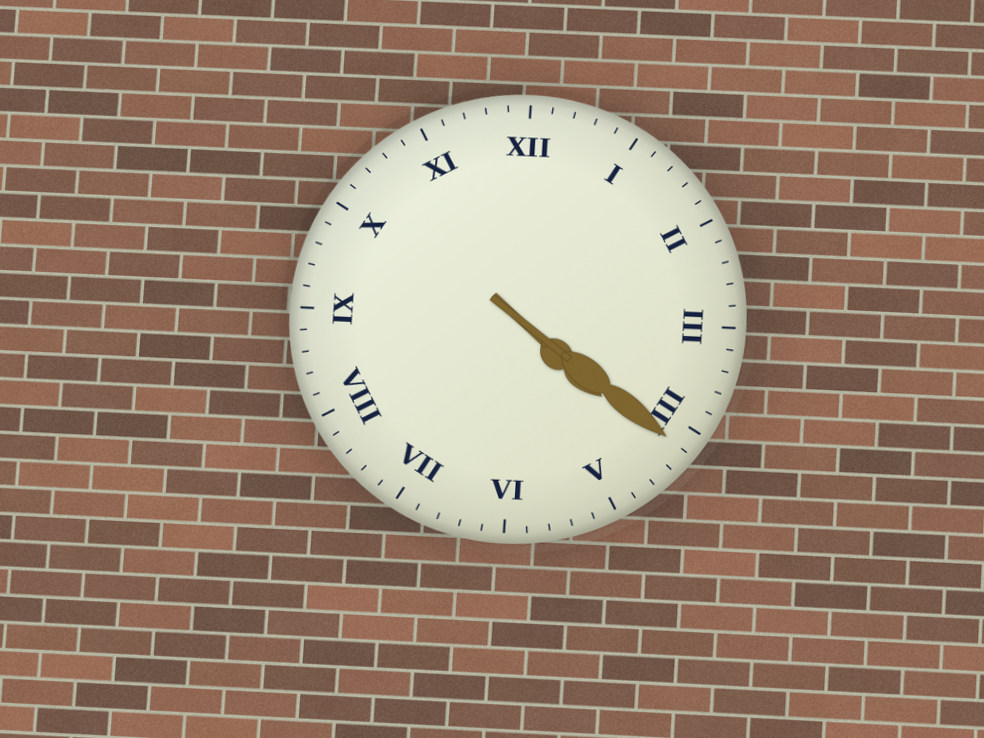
4:21
